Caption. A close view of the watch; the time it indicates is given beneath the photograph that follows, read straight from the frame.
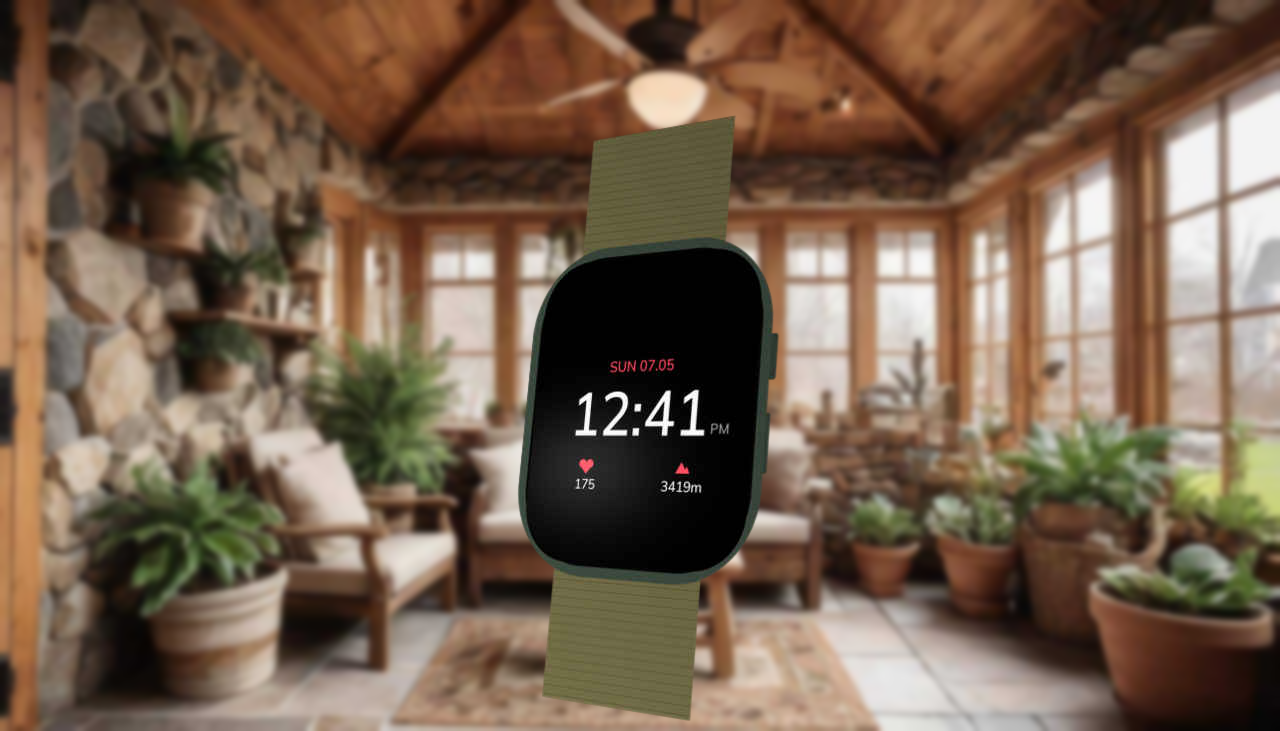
12:41
